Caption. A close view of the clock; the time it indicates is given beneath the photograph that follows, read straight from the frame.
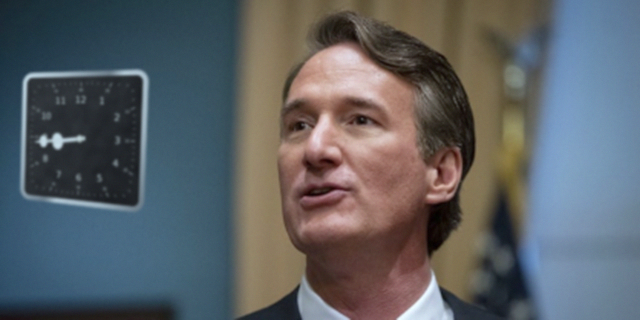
8:44
